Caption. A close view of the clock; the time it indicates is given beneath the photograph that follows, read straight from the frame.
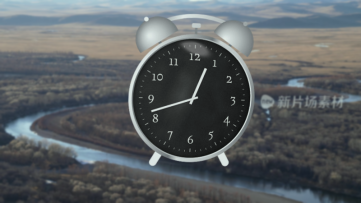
12:42
